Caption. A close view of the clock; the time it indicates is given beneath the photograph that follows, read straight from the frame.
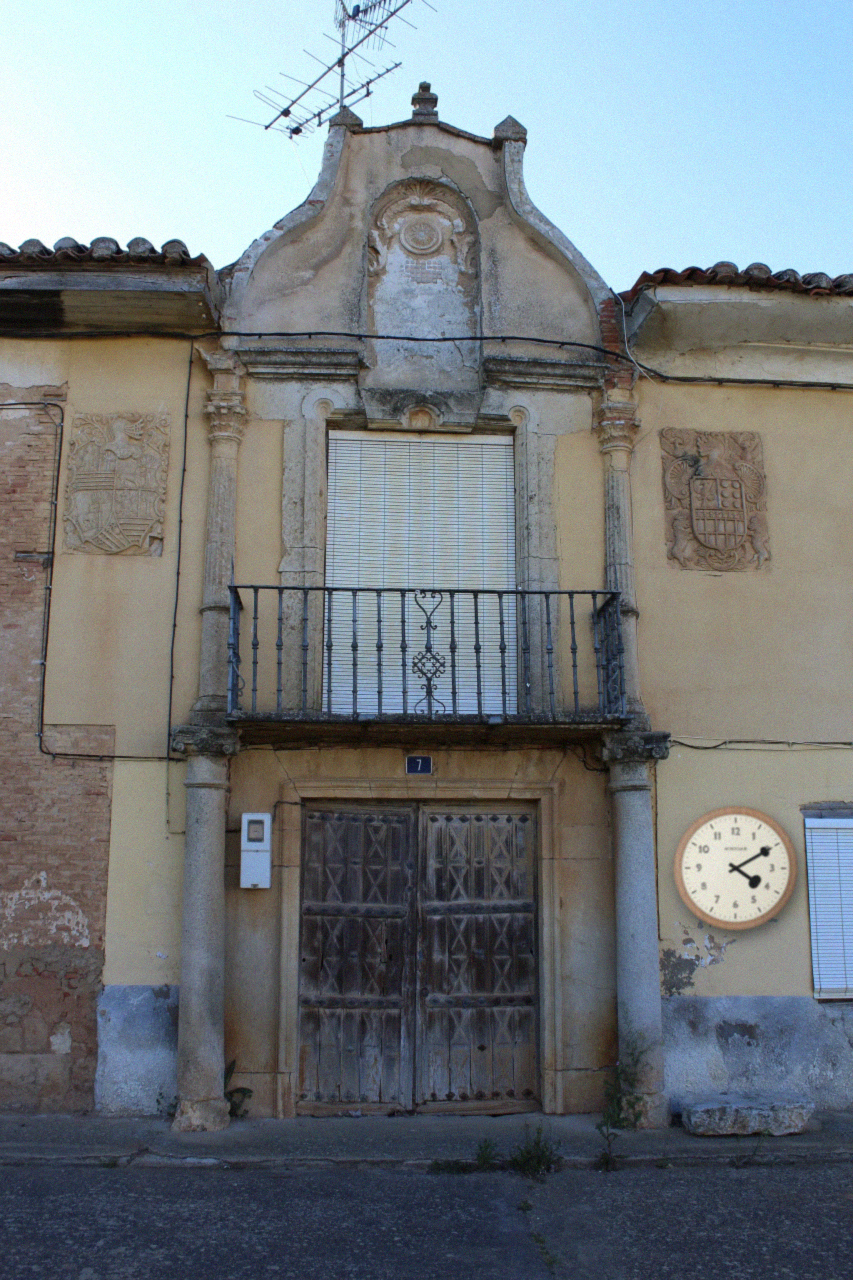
4:10
